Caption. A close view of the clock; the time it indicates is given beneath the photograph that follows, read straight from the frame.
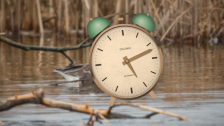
5:12
